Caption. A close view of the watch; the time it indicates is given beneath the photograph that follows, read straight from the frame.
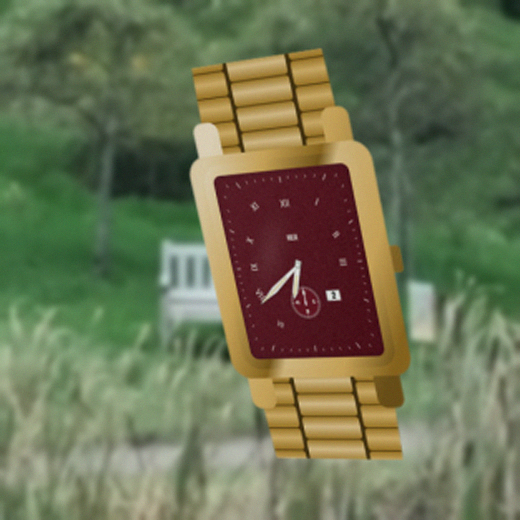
6:39
